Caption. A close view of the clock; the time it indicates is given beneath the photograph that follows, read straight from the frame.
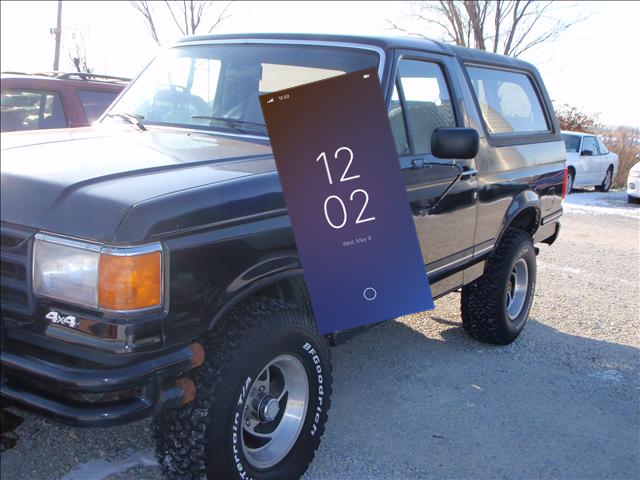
12:02
